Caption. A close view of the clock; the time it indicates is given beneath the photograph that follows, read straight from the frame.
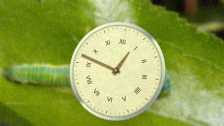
12:47
